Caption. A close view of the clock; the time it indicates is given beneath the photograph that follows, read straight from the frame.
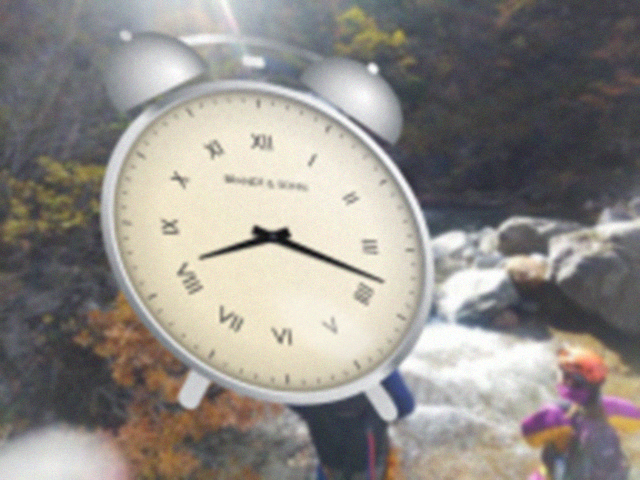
8:18
